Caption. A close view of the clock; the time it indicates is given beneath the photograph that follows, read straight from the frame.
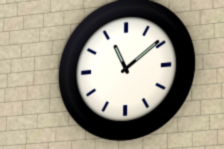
11:09
